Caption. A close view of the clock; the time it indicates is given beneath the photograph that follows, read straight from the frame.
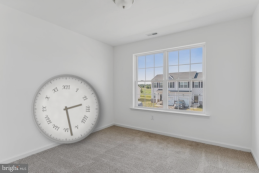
2:28
